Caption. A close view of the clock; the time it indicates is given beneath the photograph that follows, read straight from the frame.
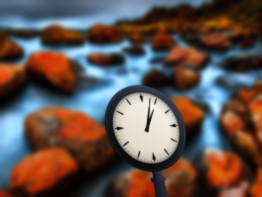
1:03
